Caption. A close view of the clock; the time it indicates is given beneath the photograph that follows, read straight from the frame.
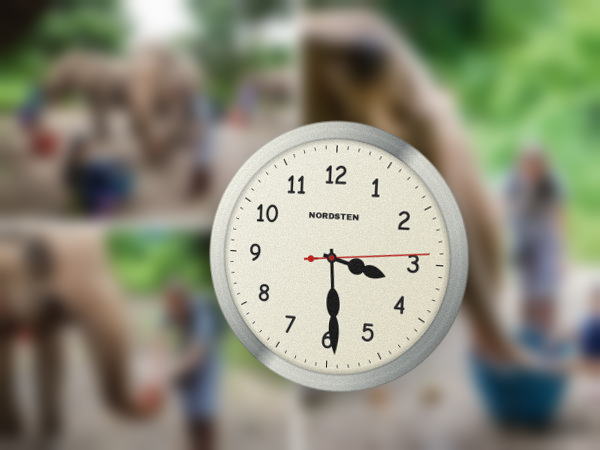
3:29:14
